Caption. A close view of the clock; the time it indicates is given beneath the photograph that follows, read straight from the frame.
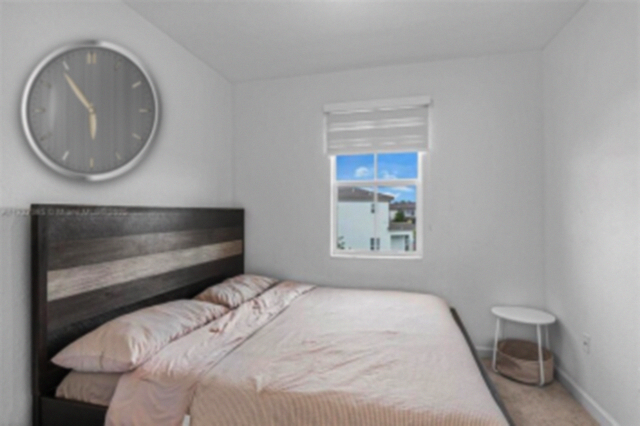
5:54
